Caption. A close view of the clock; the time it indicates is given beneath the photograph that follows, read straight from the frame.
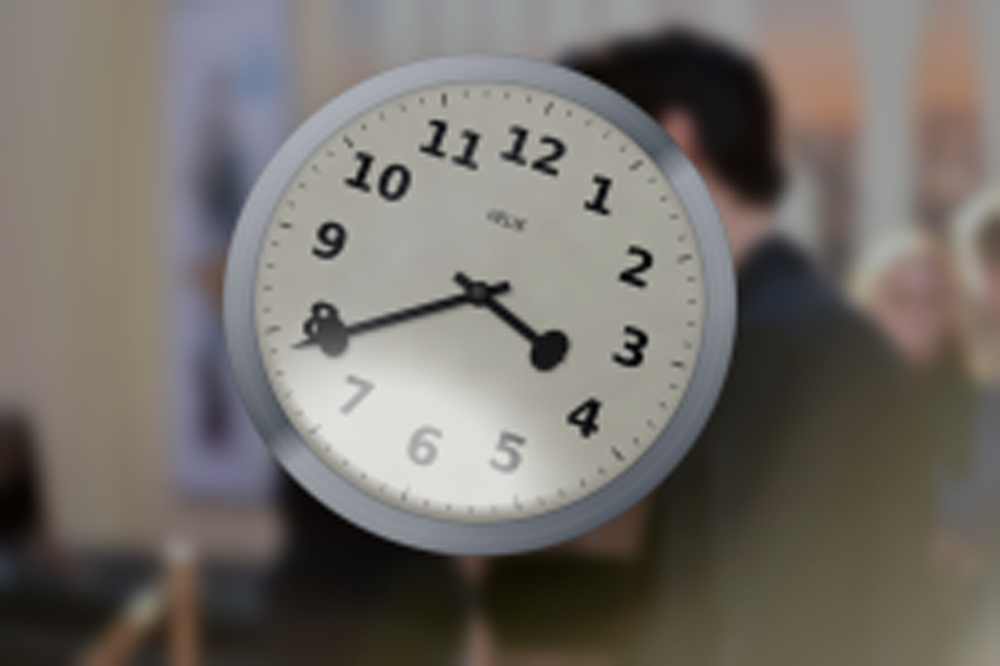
3:39
